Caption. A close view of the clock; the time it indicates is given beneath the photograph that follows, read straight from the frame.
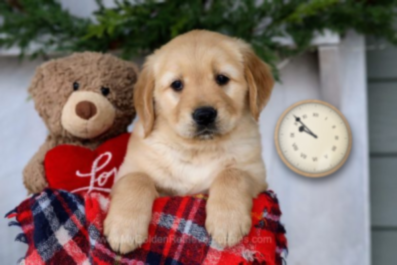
9:52
